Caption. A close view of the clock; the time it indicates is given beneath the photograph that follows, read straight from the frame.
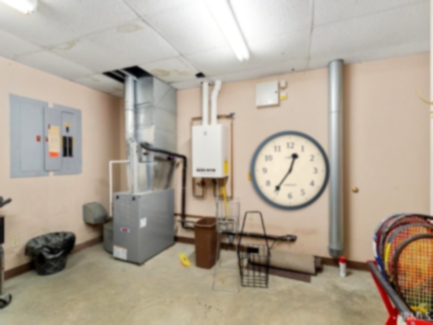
12:36
